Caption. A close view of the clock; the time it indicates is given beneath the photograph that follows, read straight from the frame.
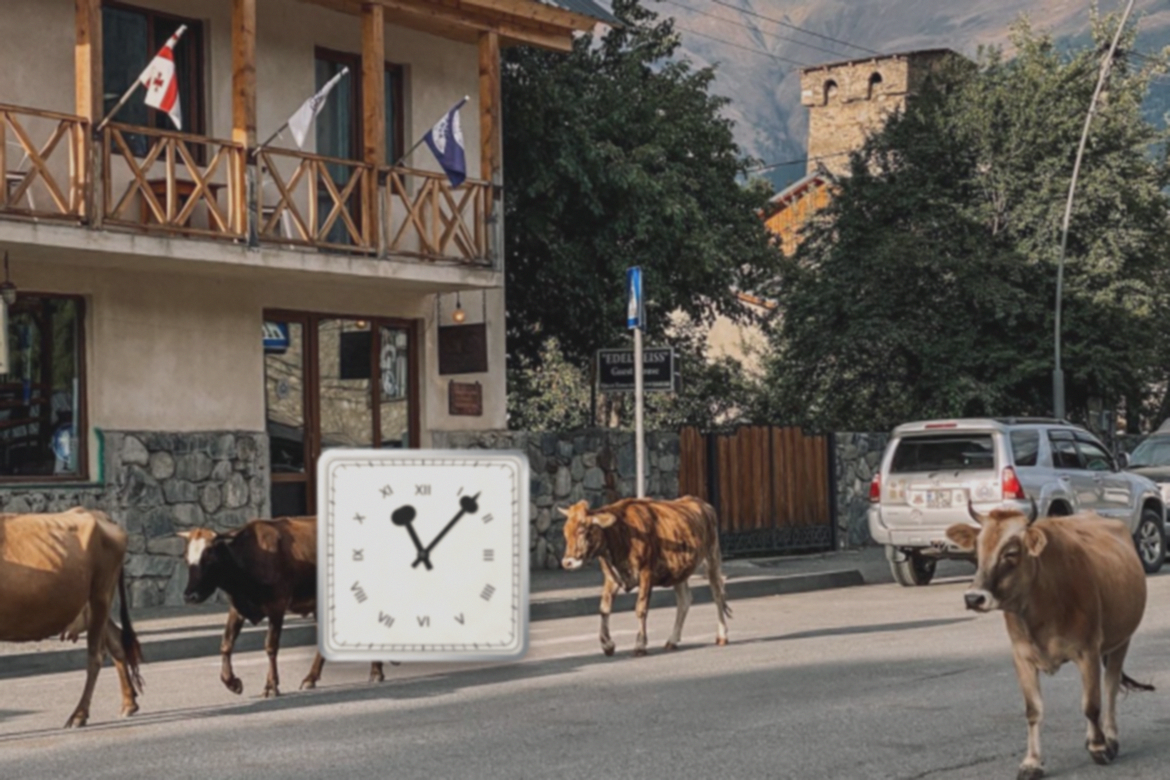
11:07
